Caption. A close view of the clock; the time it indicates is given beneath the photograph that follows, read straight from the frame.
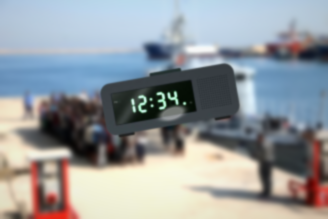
12:34
